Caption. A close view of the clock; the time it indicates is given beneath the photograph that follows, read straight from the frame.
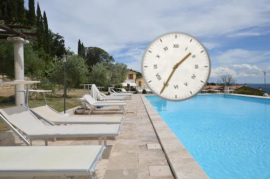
1:35
